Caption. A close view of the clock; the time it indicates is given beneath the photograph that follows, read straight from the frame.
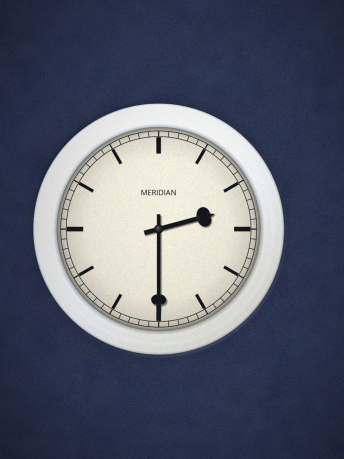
2:30
